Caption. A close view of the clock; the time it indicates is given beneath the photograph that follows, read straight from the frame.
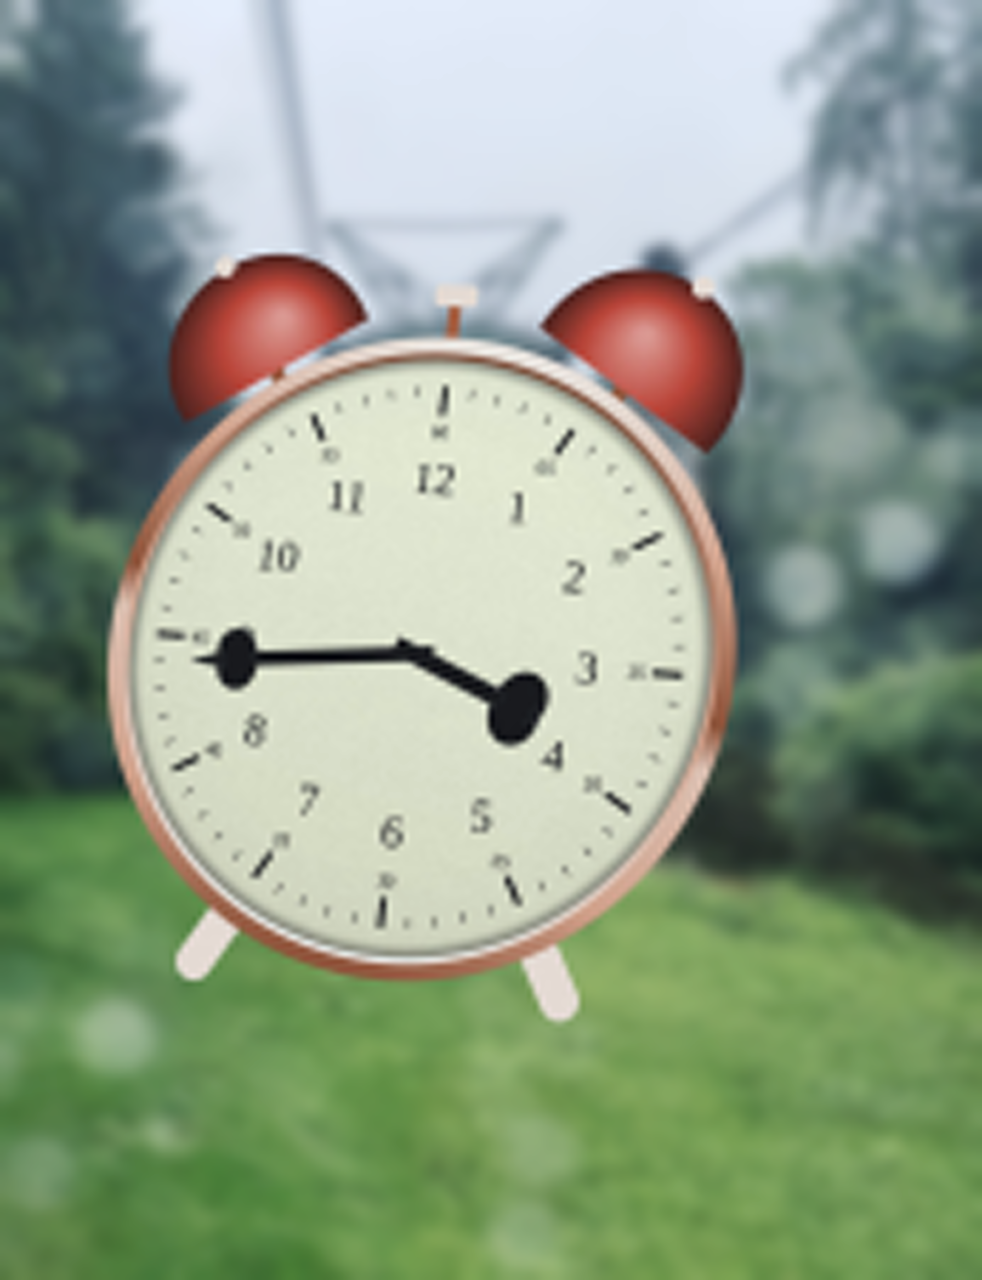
3:44
